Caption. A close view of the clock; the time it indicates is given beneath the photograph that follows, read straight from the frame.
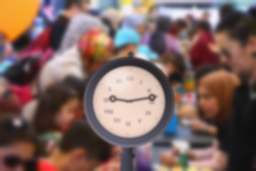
9:13
